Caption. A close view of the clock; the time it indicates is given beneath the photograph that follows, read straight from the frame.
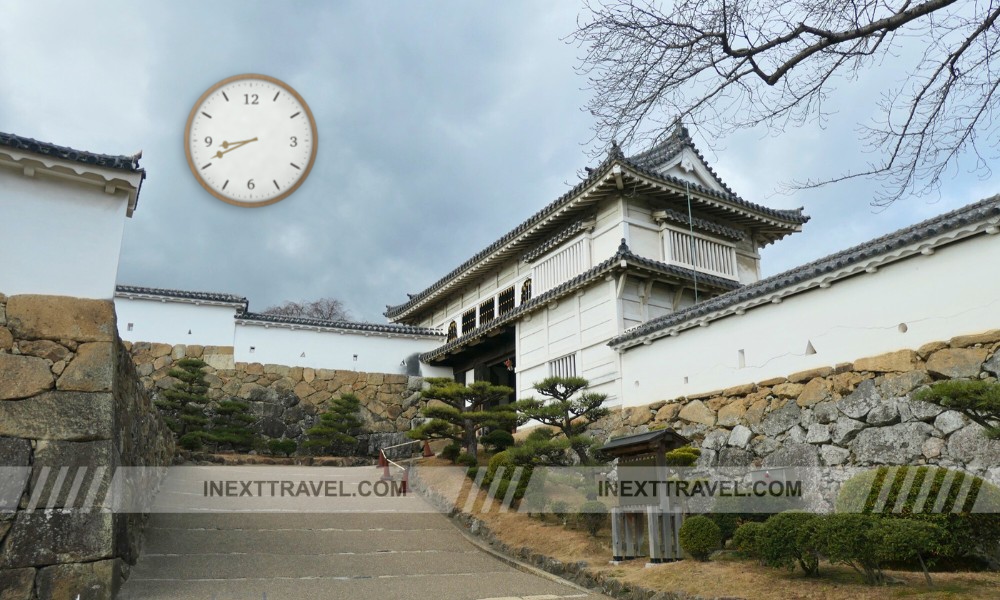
8:41
